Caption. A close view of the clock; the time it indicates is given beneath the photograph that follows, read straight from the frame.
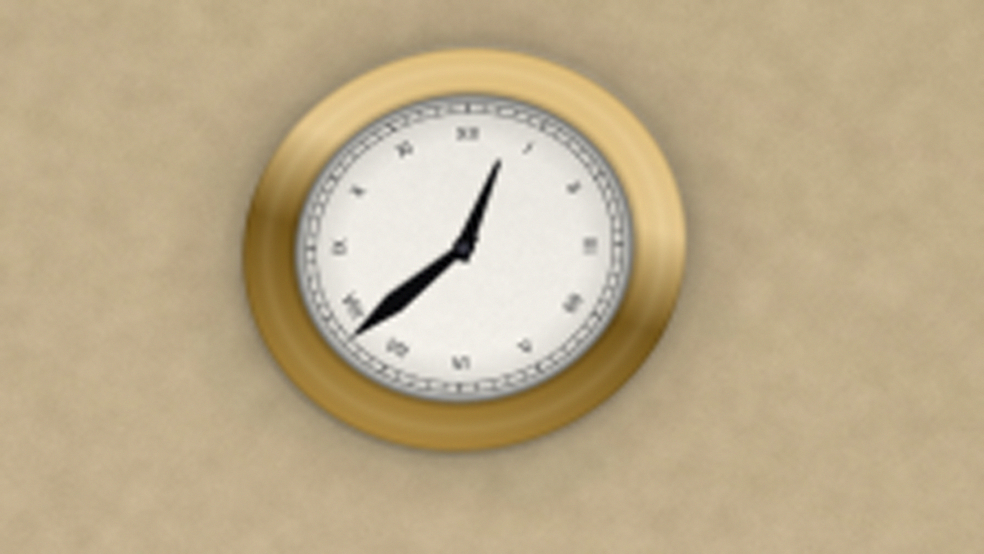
12:38
